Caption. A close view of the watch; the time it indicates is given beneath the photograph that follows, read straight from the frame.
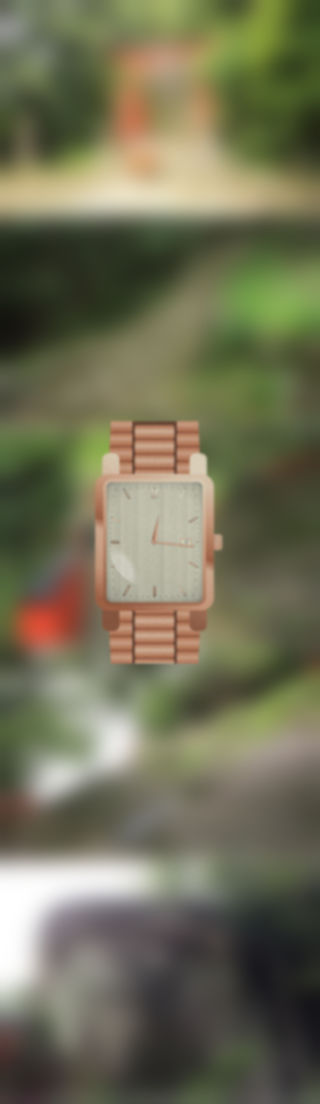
12:16
